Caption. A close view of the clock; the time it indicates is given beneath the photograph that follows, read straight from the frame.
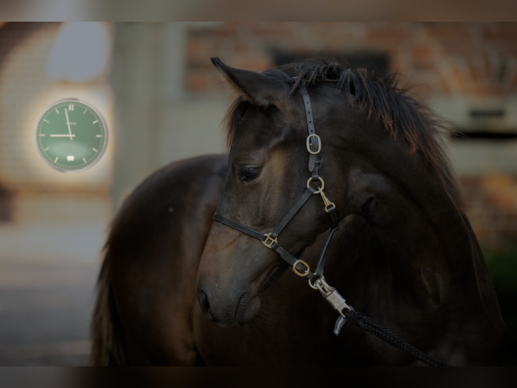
8:58
